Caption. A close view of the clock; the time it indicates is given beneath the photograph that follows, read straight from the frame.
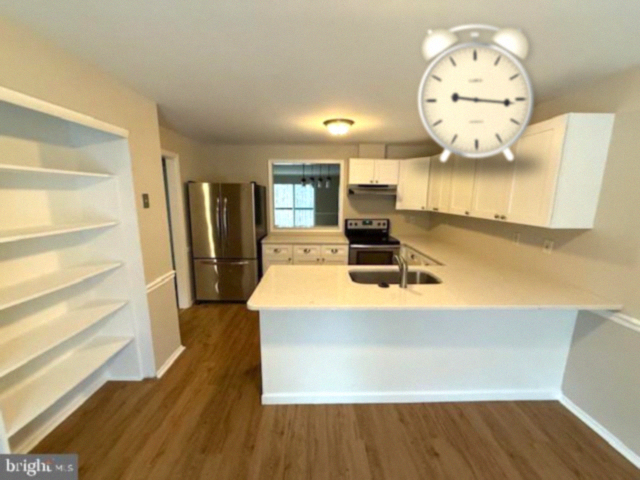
9:16
